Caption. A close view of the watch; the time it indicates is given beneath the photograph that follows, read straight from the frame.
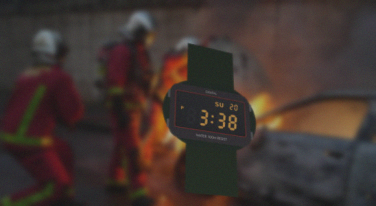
3:38
